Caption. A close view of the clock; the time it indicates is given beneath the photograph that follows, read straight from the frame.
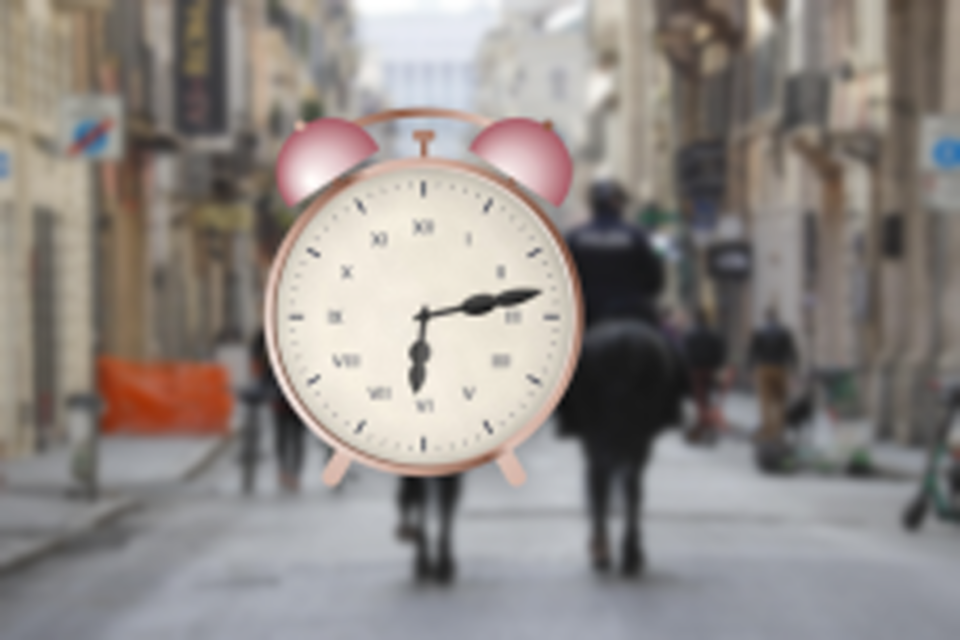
6:13
